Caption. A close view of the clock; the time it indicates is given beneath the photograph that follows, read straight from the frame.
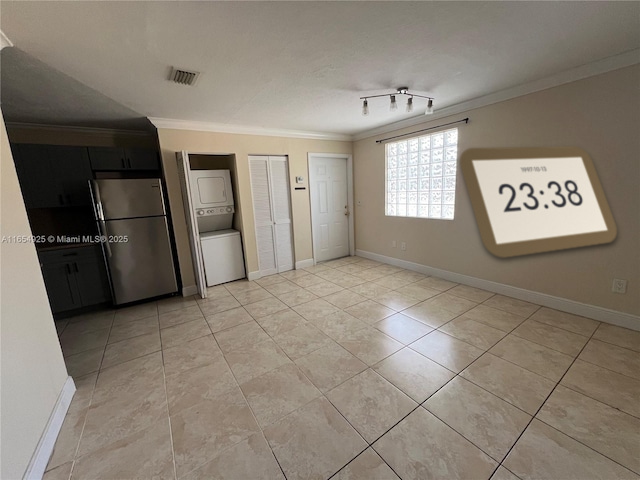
23:38
